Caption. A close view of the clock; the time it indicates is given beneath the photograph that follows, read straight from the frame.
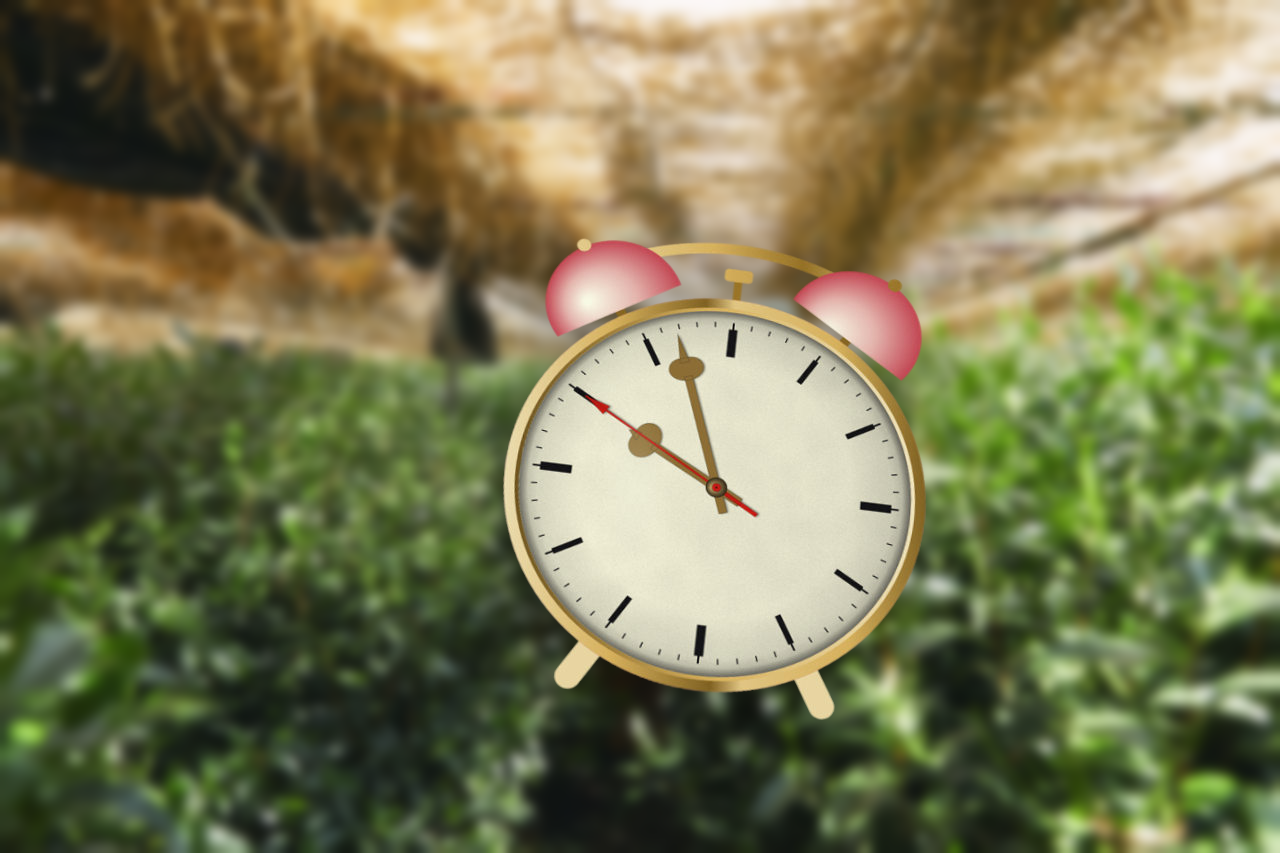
9:56:50
